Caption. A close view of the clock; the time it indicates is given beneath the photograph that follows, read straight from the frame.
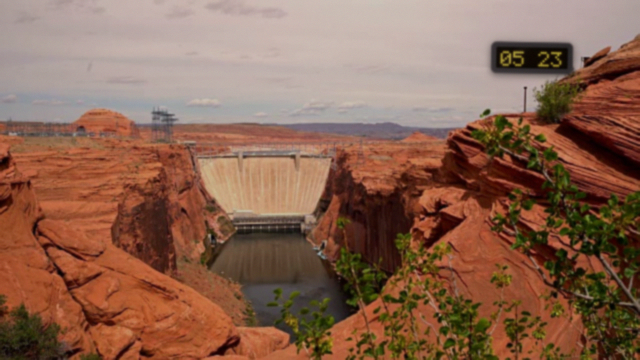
5:23
